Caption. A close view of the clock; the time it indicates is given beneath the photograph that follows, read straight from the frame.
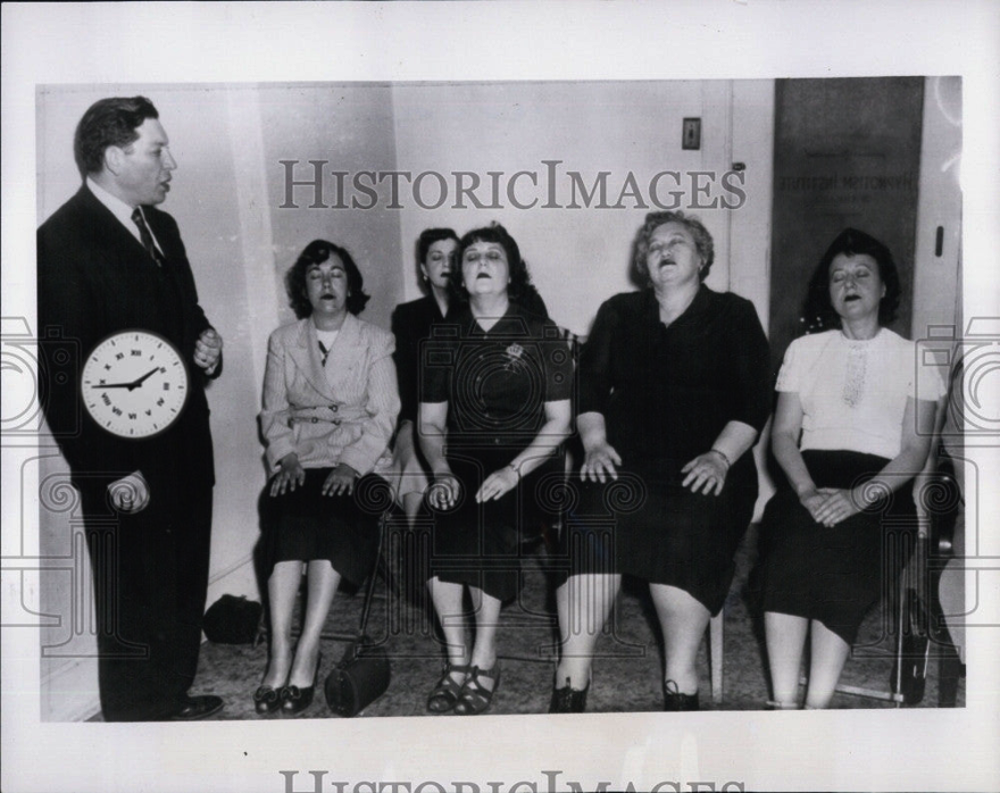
1:44
